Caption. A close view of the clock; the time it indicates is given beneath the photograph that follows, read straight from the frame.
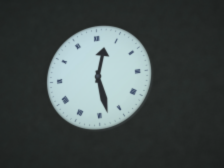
12:28
